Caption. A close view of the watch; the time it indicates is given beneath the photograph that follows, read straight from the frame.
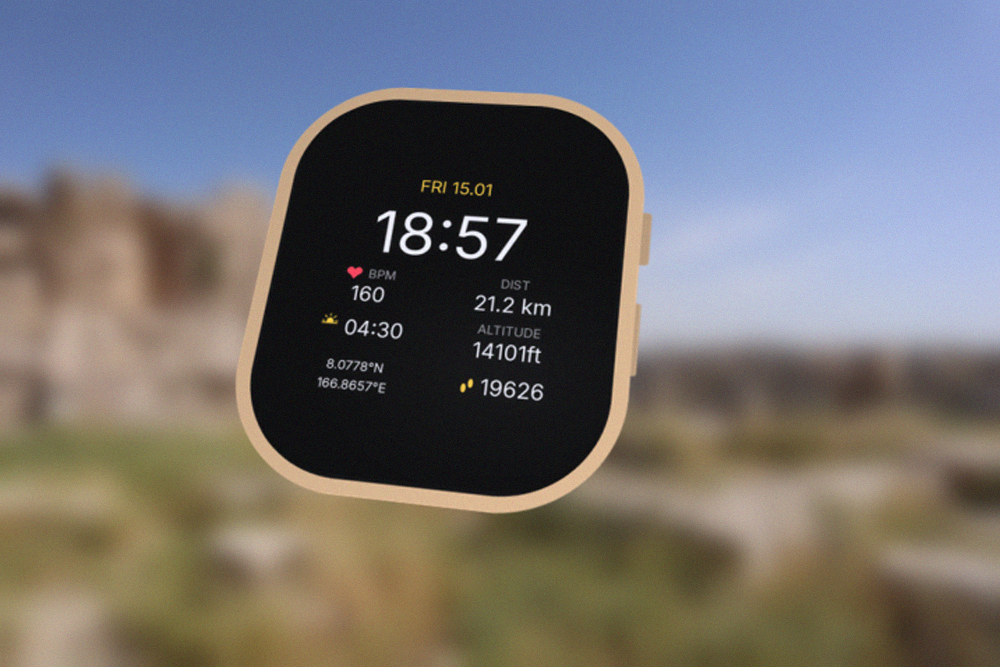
18:57
